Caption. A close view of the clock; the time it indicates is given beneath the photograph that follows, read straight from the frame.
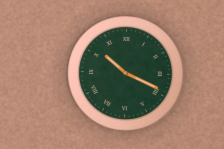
10:19
